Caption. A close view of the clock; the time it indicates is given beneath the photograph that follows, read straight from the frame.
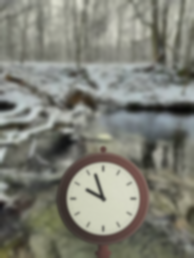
9:57
